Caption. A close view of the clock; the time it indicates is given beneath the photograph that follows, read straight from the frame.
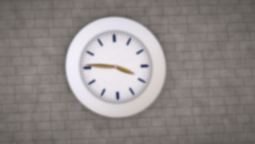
3:46
